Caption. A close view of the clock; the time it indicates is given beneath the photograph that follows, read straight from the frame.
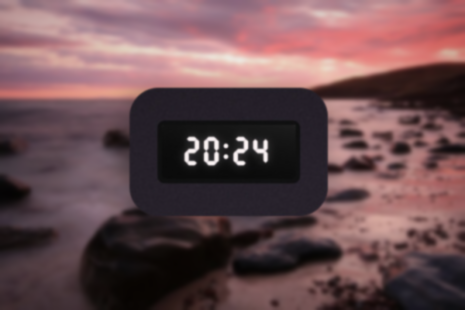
20:24
